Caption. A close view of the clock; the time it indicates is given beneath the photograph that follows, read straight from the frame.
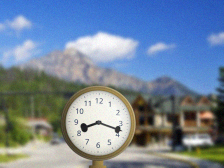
8:18
